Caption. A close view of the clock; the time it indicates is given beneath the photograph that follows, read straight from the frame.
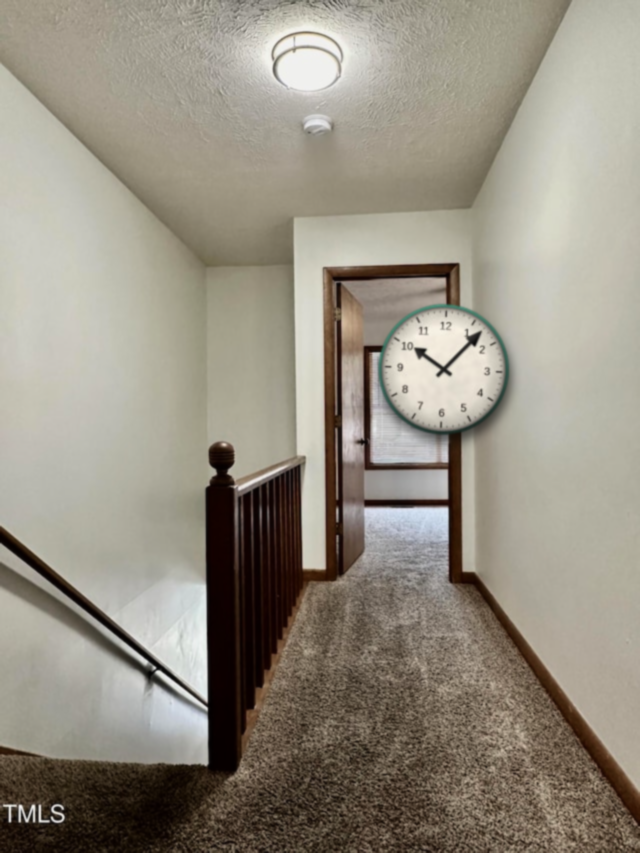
10:07
